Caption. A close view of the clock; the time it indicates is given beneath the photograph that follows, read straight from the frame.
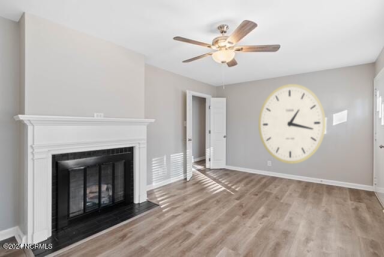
1:17
